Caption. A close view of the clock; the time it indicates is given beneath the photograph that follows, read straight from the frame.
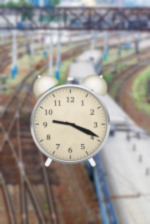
9:19
